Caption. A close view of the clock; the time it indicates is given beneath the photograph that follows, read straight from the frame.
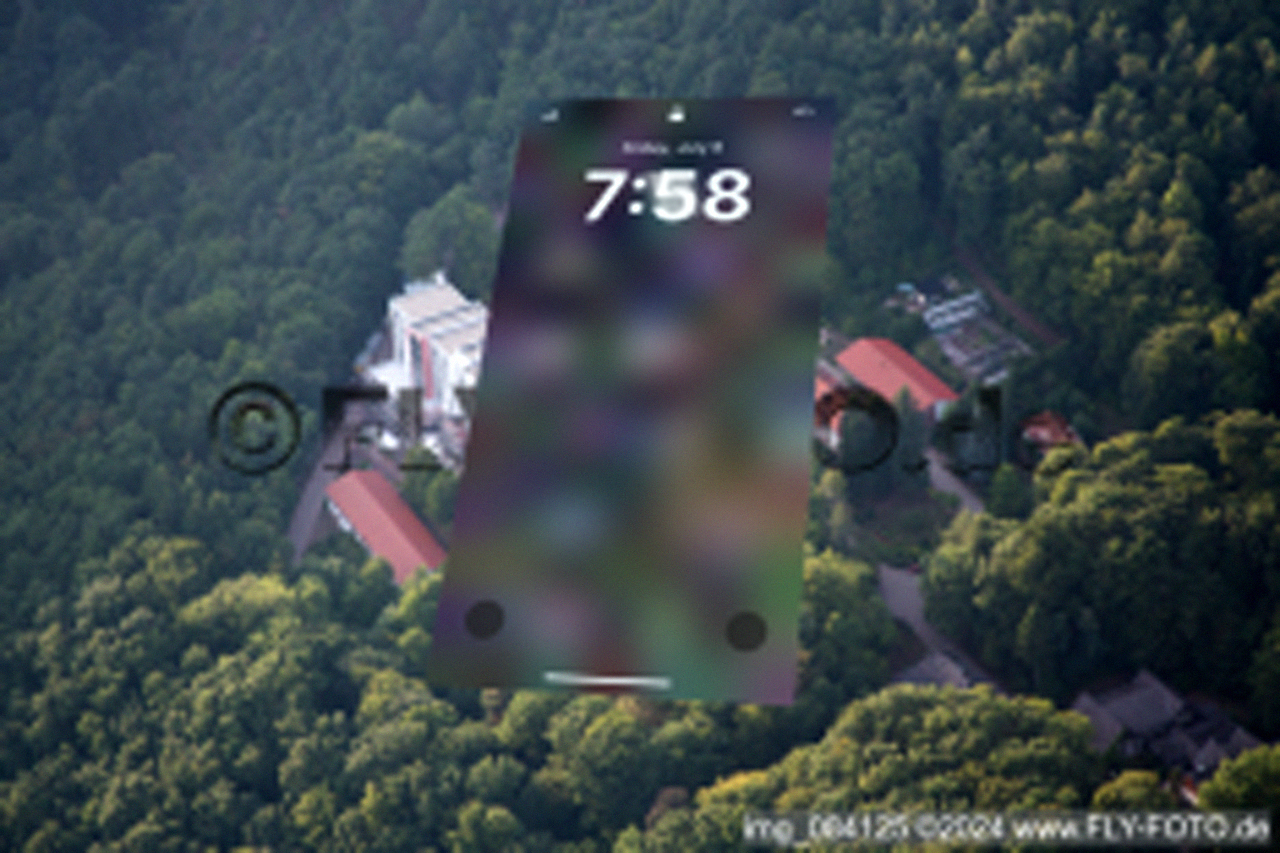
7:58
